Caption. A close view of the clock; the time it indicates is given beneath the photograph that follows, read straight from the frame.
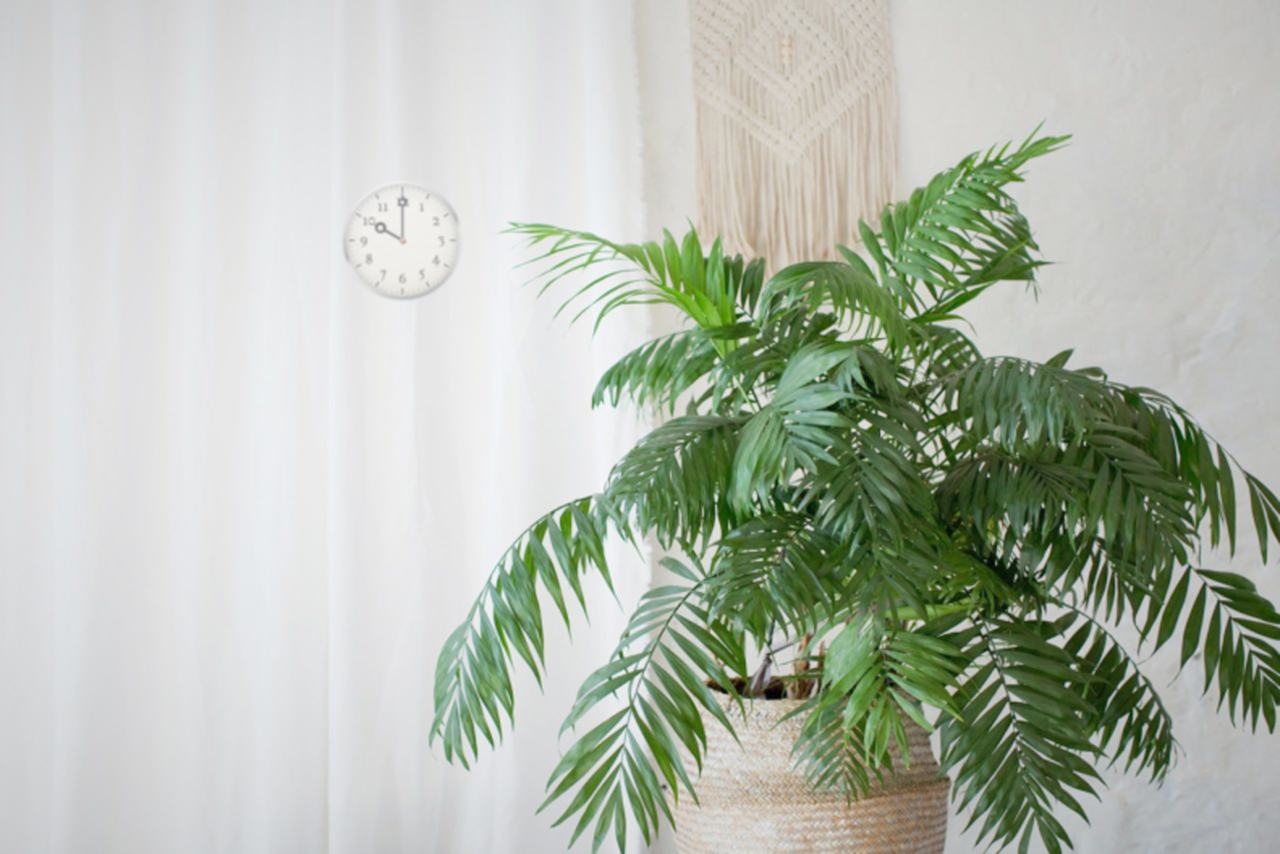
10:00
